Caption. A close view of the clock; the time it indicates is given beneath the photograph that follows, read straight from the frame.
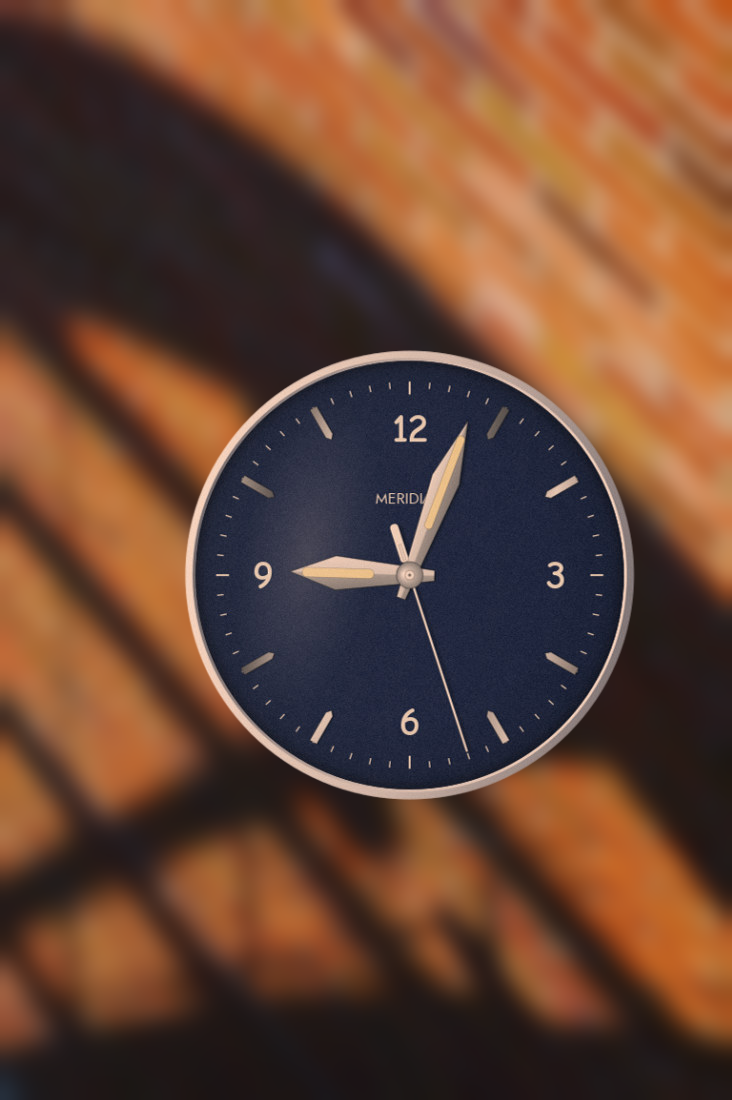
9:03:27
